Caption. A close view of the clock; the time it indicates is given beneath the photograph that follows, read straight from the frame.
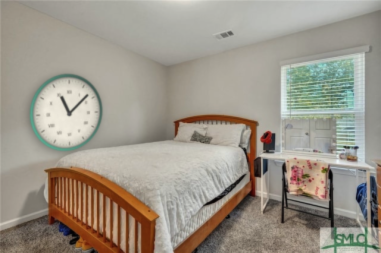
11:08
